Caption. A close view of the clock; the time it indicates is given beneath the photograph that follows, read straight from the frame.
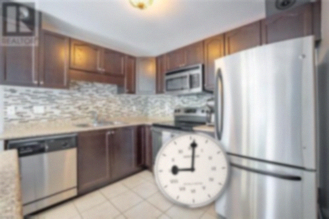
9:01
